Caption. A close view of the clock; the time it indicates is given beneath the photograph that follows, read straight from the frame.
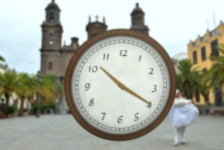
10:20
